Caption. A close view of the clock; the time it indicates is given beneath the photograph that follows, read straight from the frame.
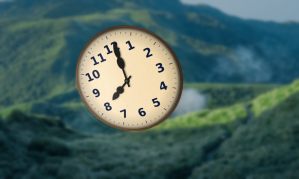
8:01
